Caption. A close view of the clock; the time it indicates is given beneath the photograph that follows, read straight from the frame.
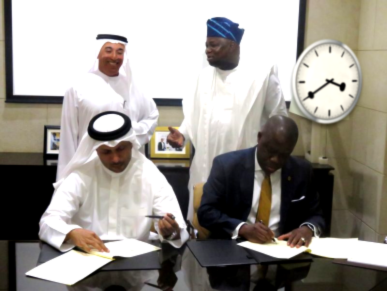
3:40
